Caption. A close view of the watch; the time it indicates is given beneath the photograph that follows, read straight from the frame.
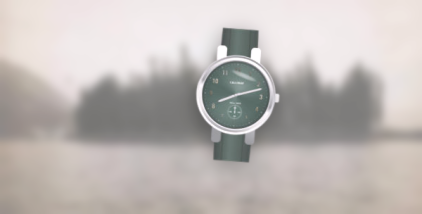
8:12
